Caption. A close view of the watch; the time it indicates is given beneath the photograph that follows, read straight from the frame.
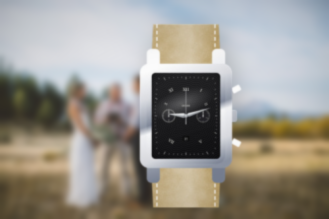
9:12
